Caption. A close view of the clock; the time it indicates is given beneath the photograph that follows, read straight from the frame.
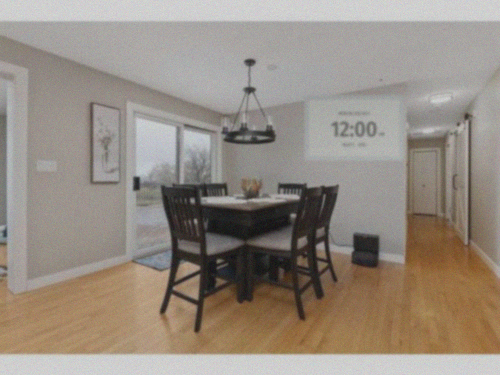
12:00
